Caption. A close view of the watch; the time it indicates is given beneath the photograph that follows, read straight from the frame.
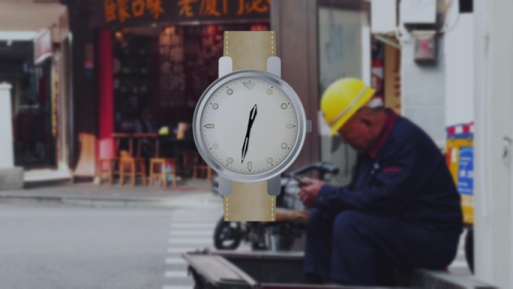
12:32
